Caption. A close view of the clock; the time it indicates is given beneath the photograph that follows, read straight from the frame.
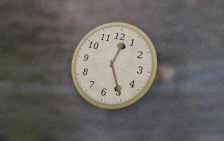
12:25
